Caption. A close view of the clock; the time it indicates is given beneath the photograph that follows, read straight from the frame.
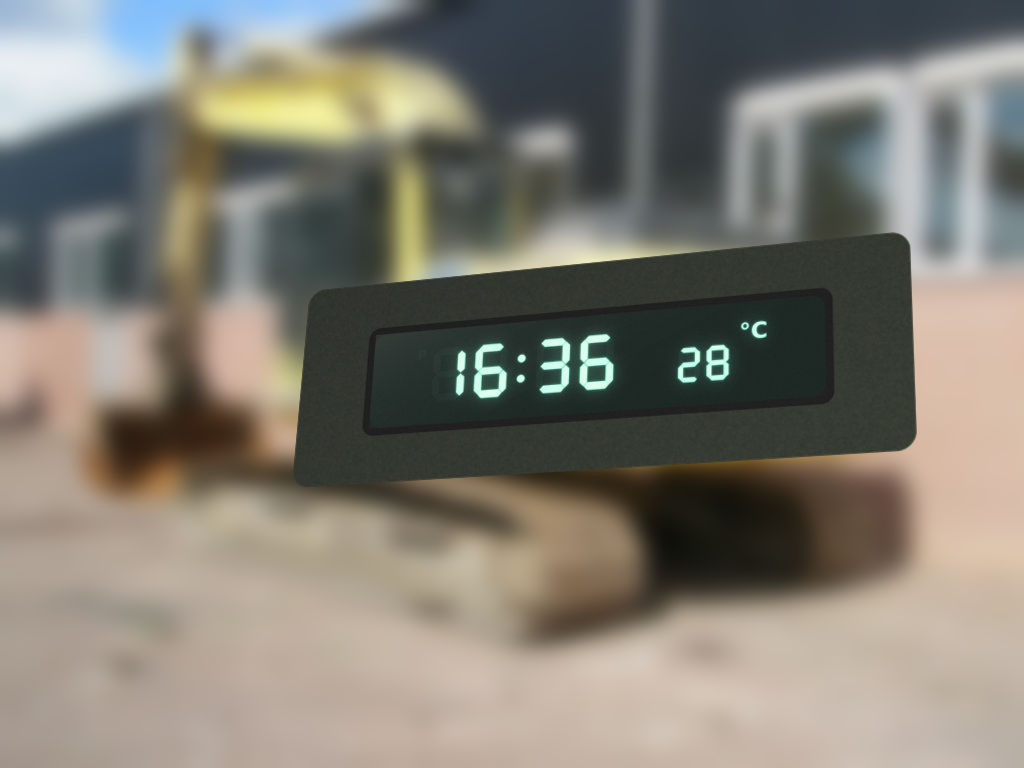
16:36
